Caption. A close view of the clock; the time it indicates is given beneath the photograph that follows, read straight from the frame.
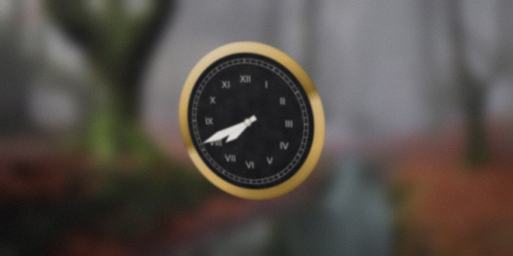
7:41
